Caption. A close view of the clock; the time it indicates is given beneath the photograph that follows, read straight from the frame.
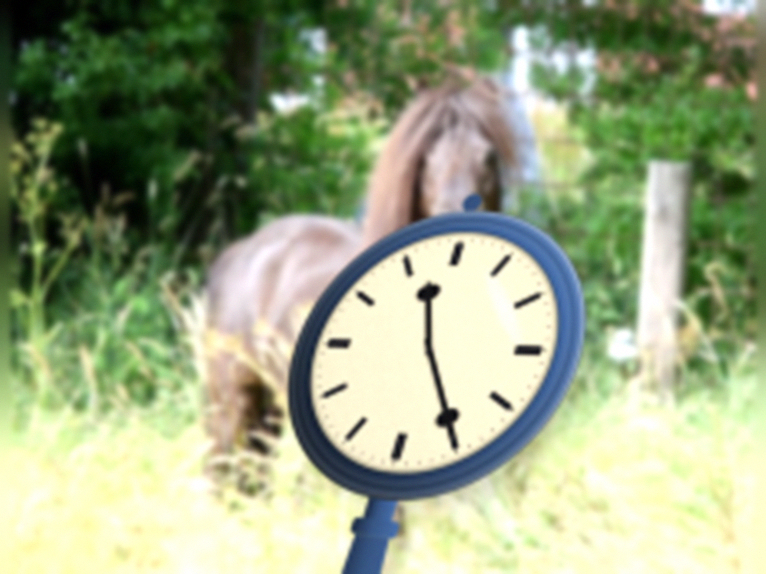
11:25
